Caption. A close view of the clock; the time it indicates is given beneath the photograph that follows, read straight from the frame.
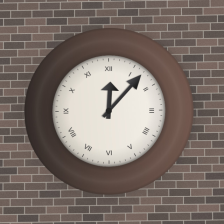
12:07
